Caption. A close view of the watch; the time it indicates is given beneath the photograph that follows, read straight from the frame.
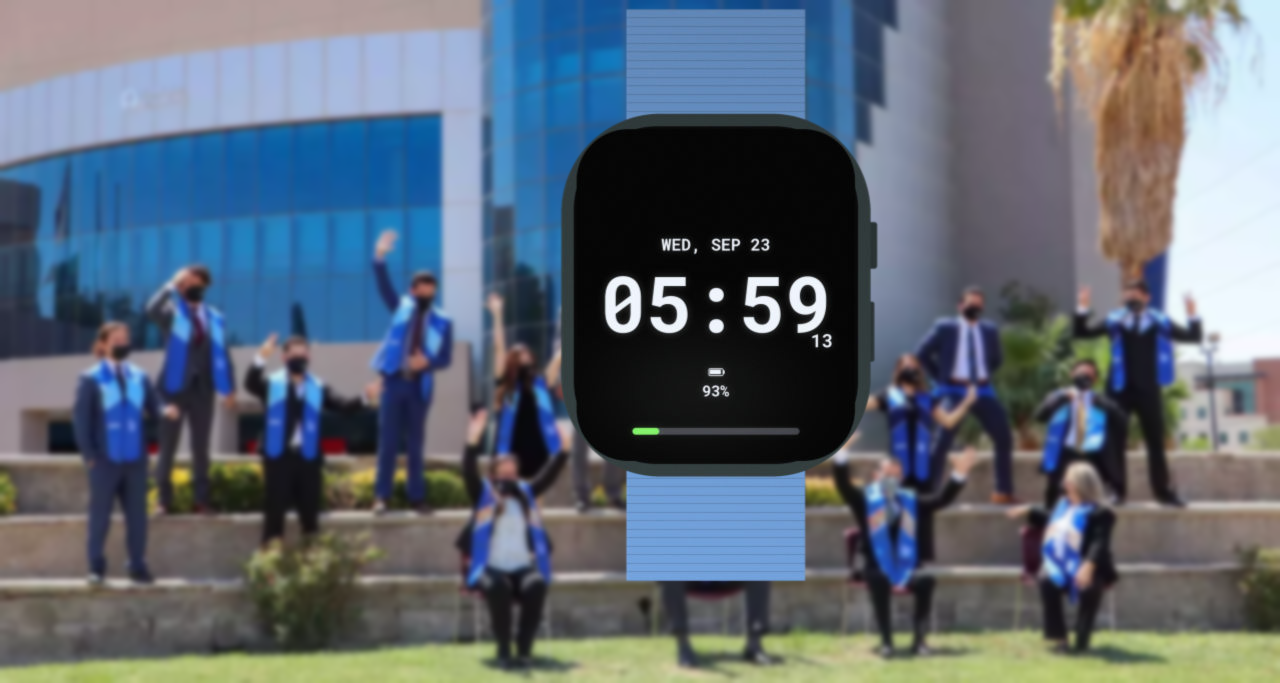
5:59:13
